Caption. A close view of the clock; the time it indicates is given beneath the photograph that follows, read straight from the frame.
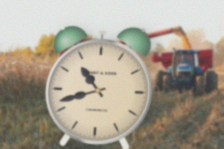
10:42
